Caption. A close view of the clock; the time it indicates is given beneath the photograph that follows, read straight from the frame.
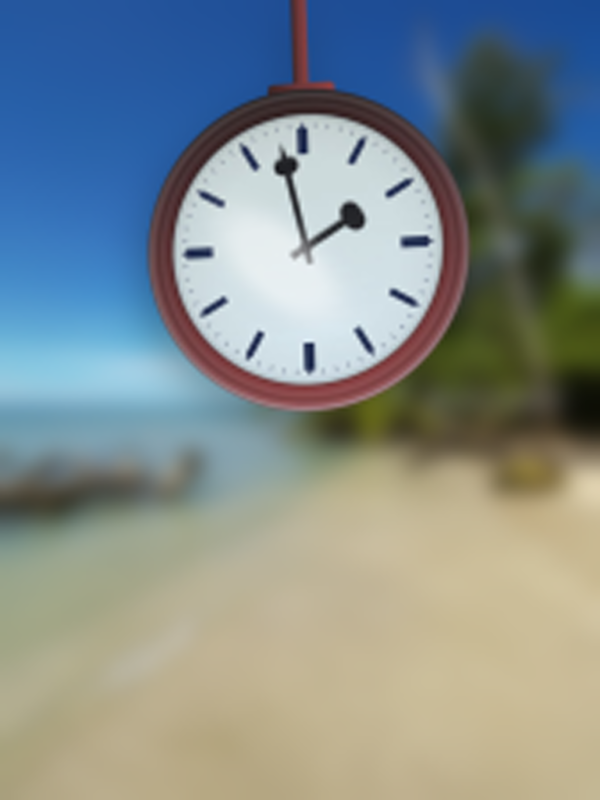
1:58
